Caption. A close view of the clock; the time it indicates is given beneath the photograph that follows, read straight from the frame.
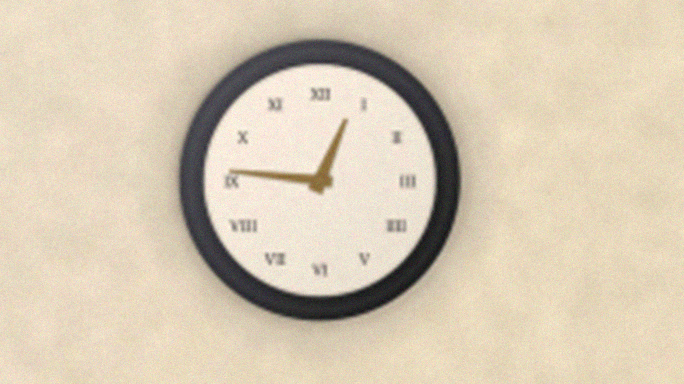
12:46
